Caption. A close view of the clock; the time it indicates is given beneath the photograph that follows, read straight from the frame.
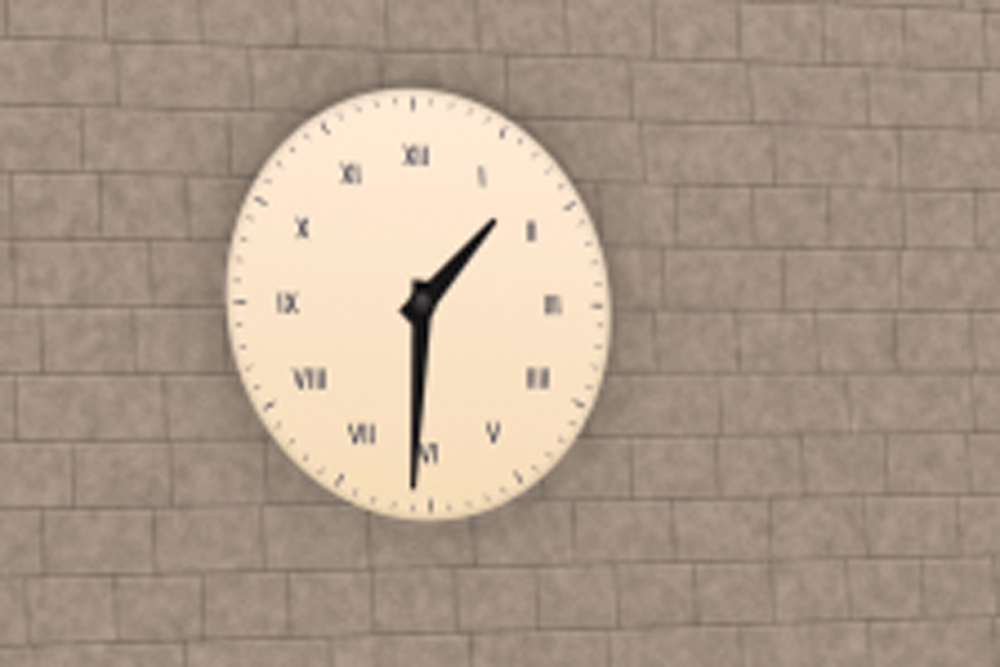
1:31
